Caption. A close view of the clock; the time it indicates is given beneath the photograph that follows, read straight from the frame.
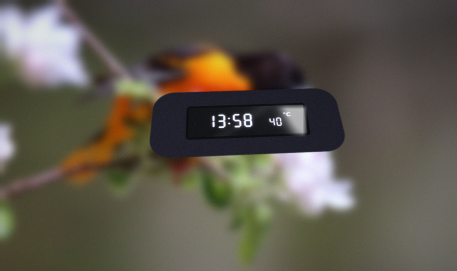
13:58
